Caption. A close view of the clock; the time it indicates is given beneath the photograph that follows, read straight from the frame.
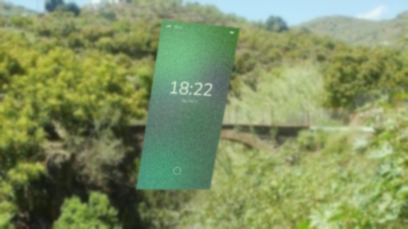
18:22
